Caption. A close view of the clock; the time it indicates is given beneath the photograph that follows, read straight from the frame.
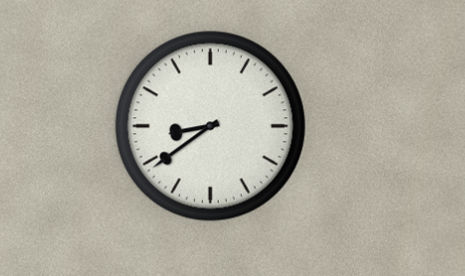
8:39
